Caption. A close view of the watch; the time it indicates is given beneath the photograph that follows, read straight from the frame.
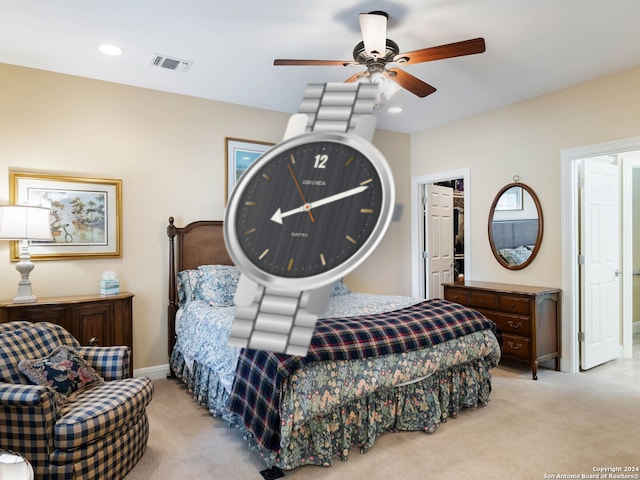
8:10:54
